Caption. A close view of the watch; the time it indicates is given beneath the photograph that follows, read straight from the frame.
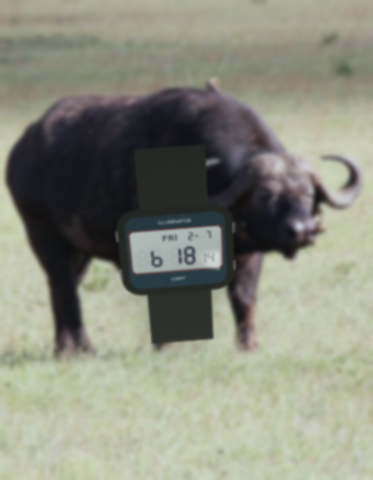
6:18:14
